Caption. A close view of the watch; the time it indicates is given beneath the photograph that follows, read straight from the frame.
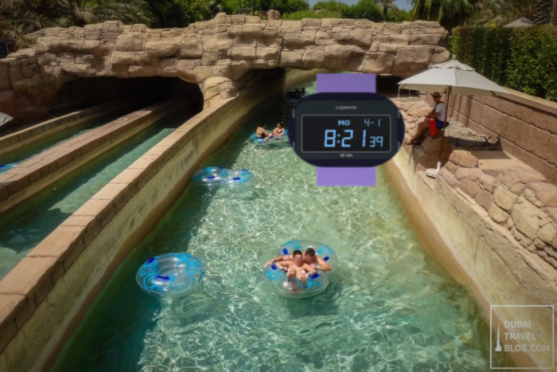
8:21:39
